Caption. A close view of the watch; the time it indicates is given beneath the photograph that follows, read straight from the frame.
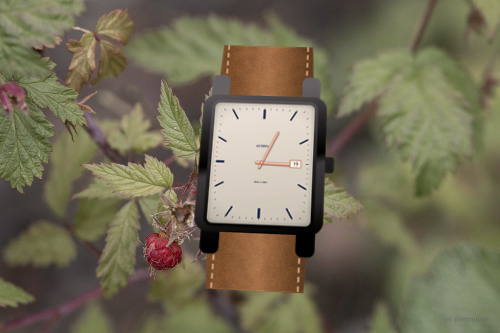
3:04
